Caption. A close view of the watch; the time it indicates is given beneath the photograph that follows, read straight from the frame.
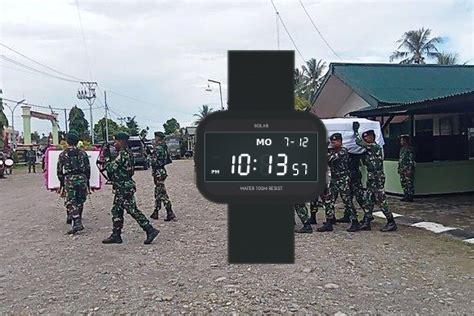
10:13:57
